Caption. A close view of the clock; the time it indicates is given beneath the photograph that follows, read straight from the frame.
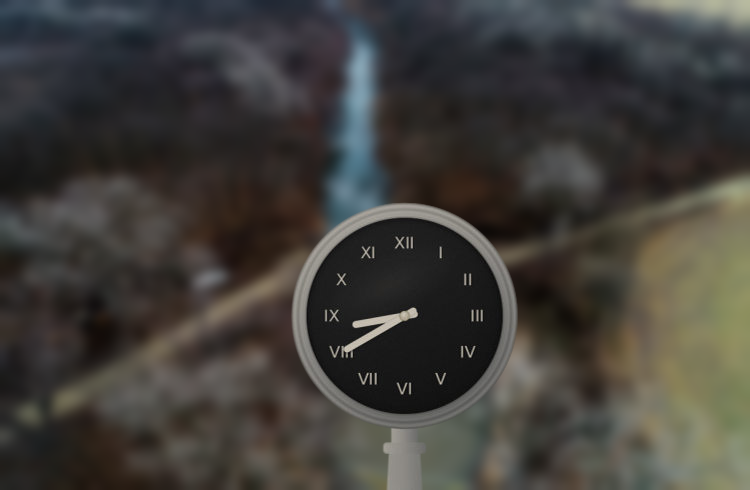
8:40
